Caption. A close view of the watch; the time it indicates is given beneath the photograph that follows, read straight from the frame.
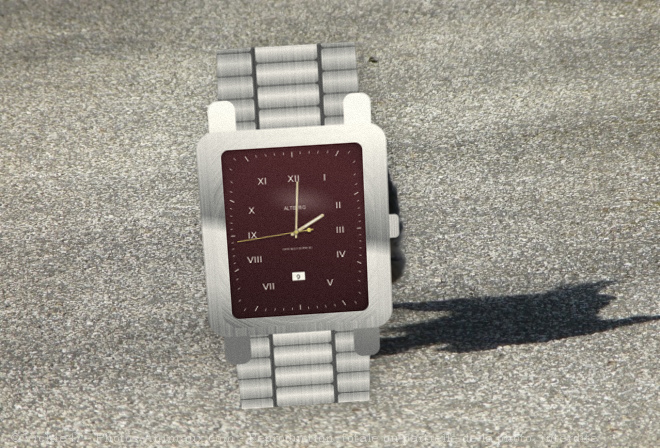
2:00:44
